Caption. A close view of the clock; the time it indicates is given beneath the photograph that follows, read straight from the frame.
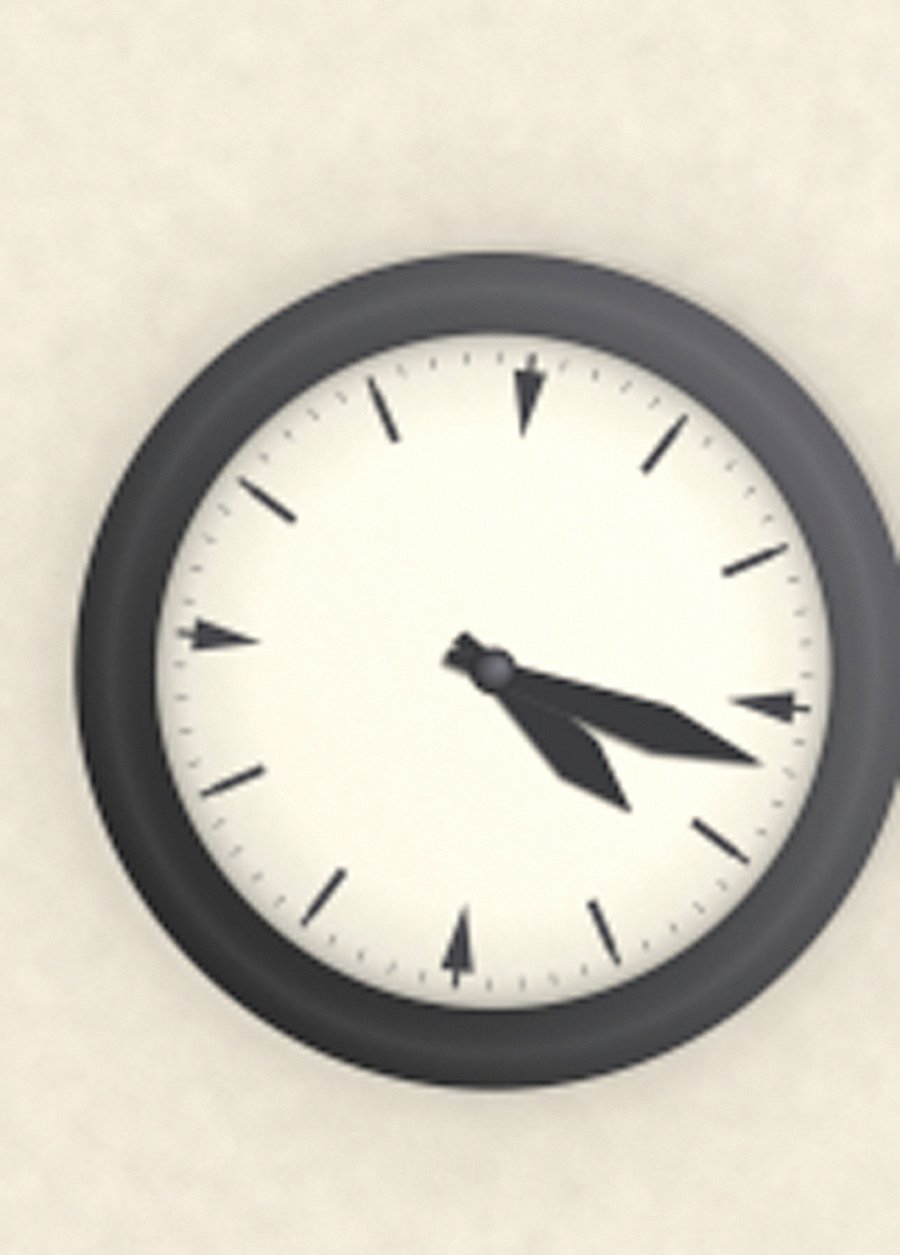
4:17
